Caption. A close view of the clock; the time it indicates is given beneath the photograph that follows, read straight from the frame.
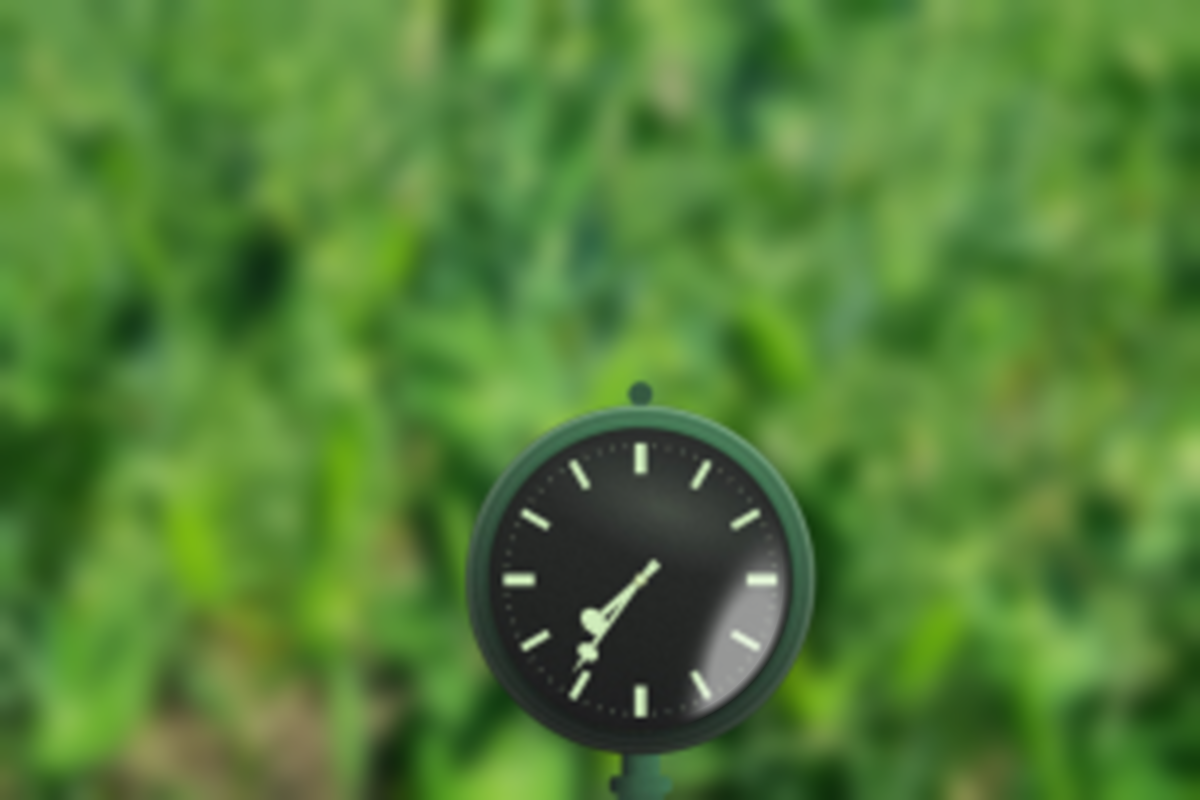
7:36
